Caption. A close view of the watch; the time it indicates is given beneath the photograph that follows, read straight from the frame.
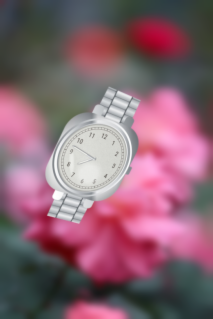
7:47
